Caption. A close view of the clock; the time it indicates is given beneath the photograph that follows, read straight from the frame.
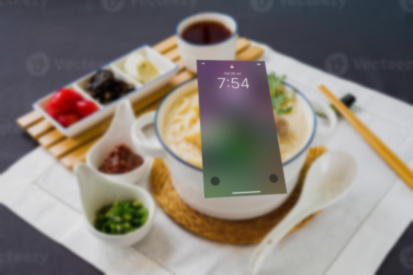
7:54
